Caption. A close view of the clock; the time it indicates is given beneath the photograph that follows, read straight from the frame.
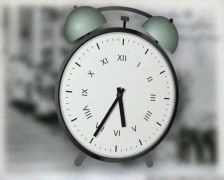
5:35
